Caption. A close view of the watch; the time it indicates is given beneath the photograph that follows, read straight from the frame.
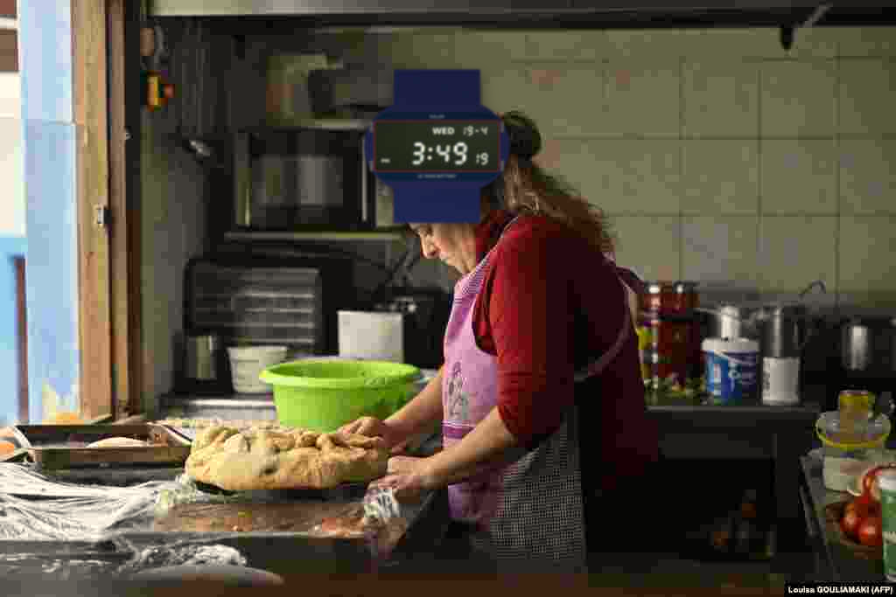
3:49:19
